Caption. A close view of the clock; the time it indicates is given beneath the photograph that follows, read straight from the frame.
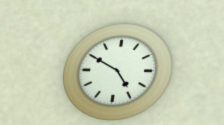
4:50
